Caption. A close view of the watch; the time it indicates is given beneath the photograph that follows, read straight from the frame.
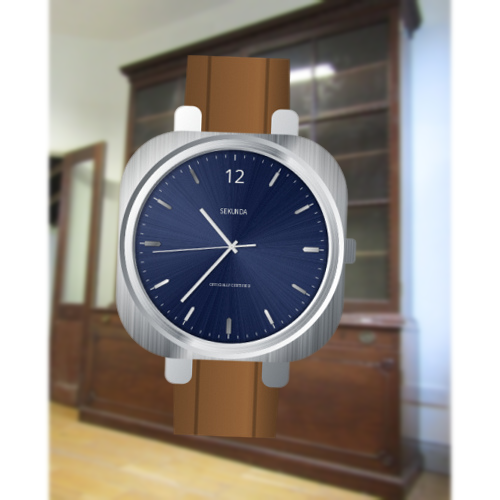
10:36:44
